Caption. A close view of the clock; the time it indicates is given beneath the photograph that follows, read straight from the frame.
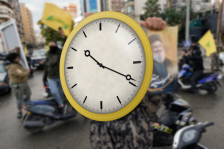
10:19
